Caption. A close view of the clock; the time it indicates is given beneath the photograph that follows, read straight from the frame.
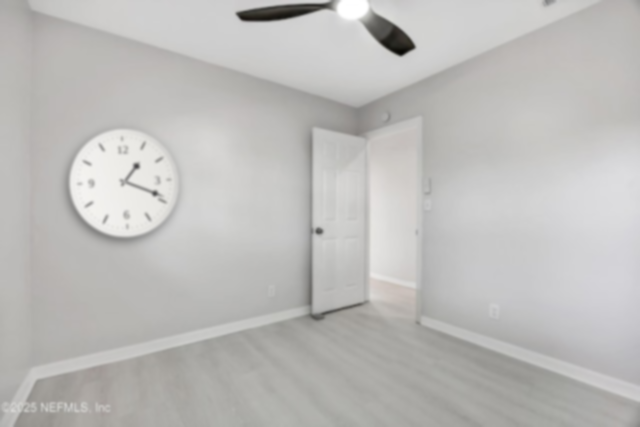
1:19
